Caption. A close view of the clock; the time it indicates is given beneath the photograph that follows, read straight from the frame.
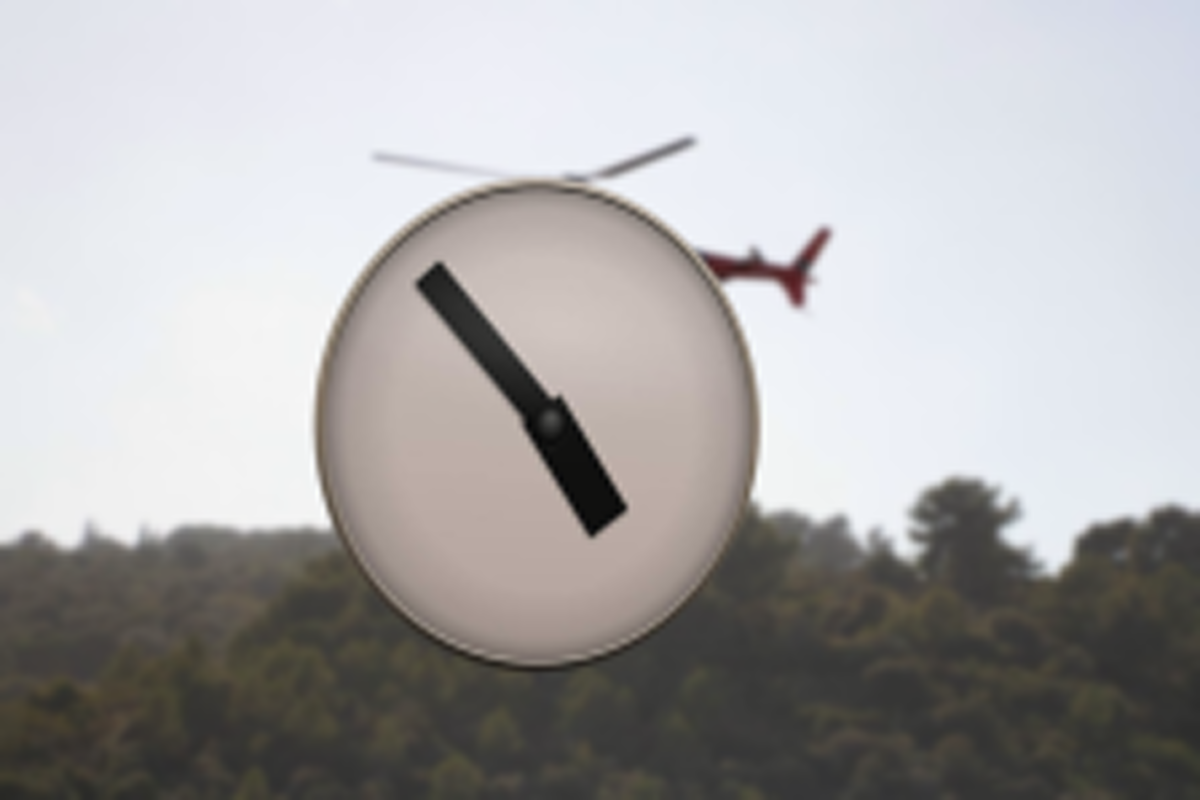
4:53
